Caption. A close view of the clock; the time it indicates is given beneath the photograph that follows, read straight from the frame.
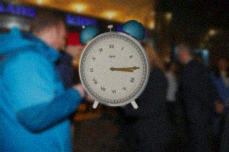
3:15
